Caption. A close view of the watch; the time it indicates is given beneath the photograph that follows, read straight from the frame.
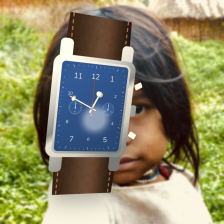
12:49
